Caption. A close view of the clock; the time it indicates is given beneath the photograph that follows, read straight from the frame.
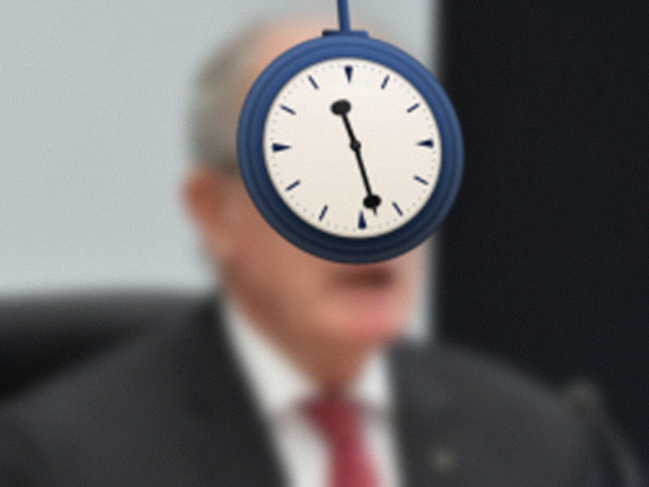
11:28
